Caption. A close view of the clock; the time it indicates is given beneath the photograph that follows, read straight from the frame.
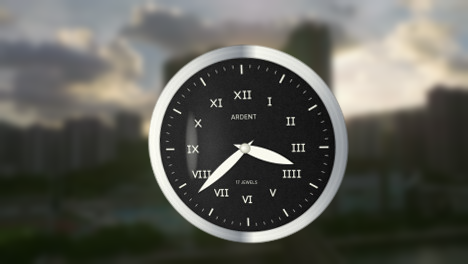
3:38
